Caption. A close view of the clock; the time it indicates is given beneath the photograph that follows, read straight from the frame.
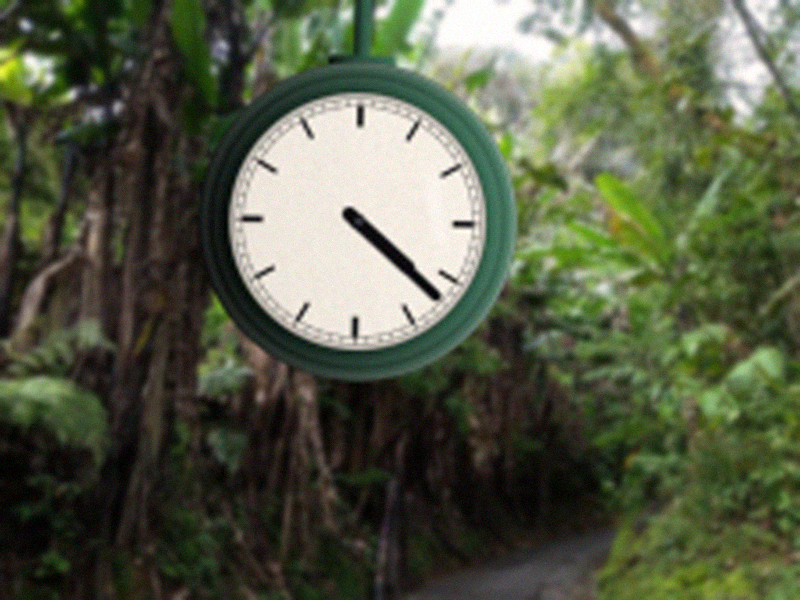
4:22
